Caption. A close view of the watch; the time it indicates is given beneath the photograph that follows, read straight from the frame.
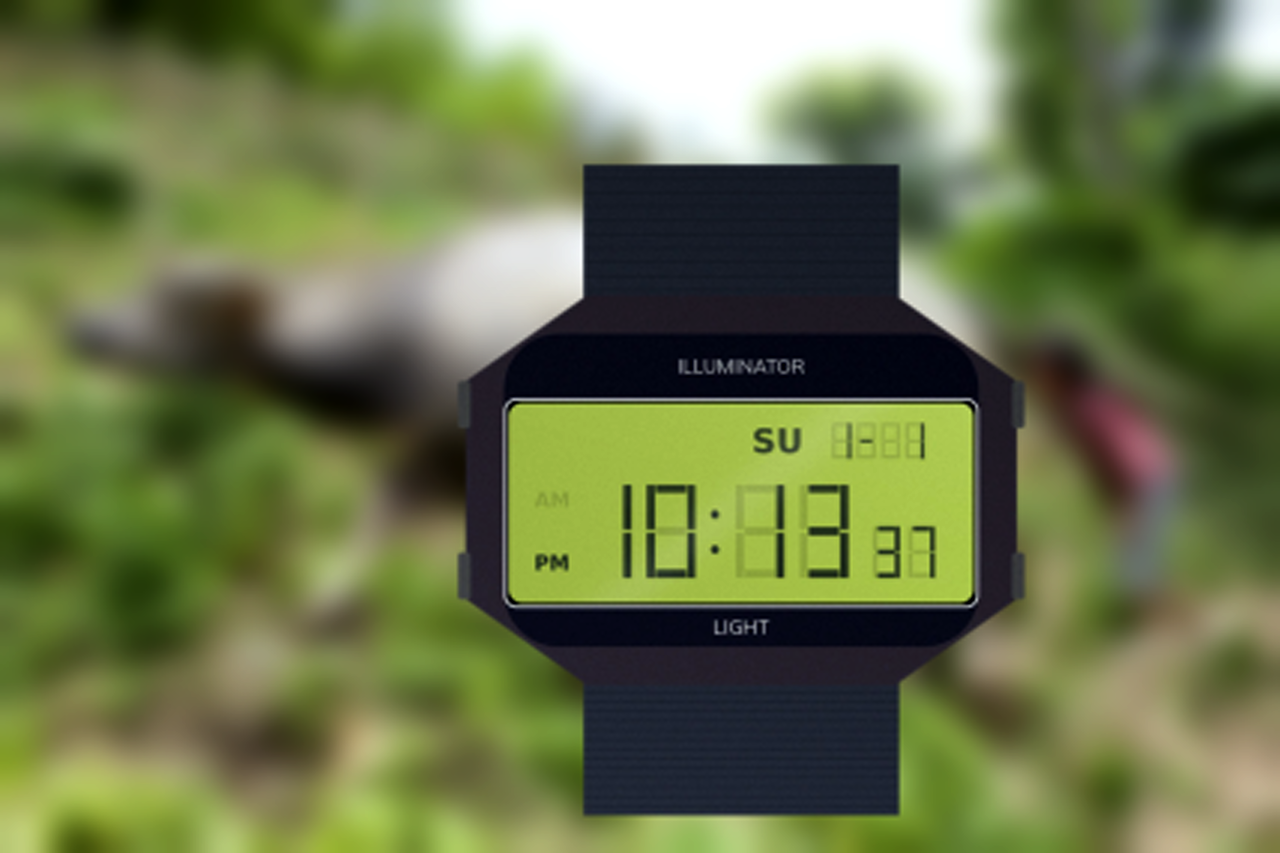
10:13:37
